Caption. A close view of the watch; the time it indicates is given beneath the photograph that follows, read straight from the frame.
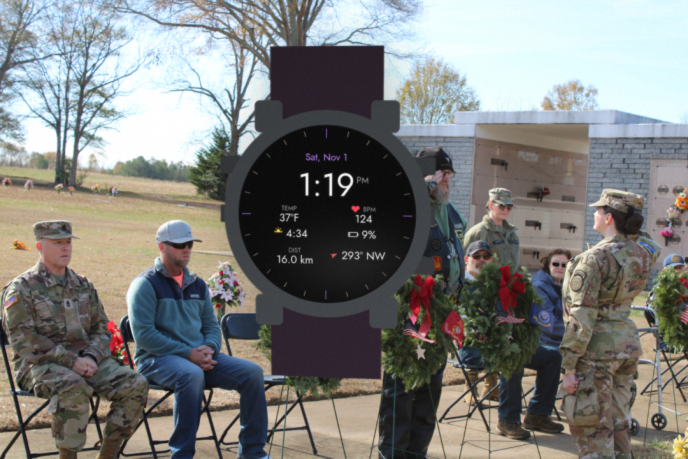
1:19
